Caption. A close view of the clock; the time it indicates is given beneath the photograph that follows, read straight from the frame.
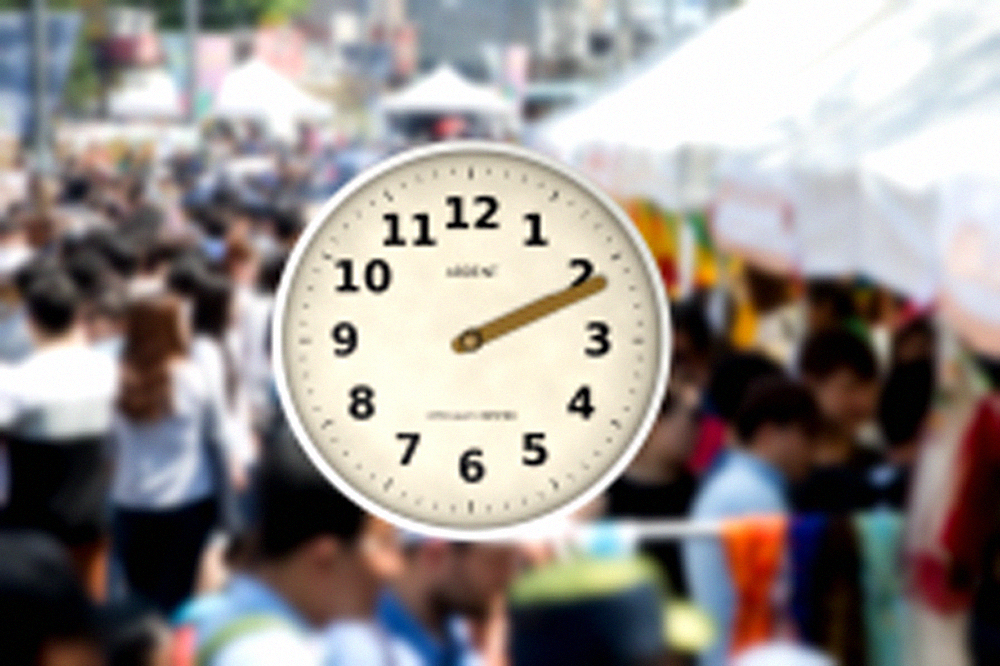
2:11
